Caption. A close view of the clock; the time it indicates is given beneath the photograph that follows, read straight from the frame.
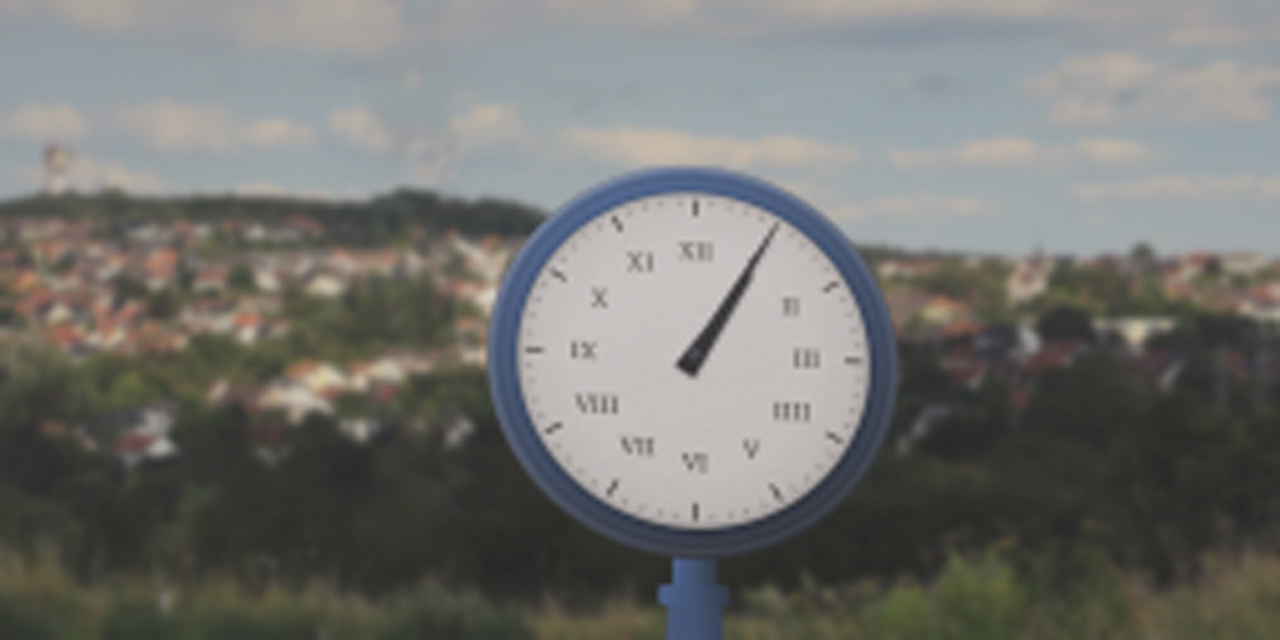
1:05
